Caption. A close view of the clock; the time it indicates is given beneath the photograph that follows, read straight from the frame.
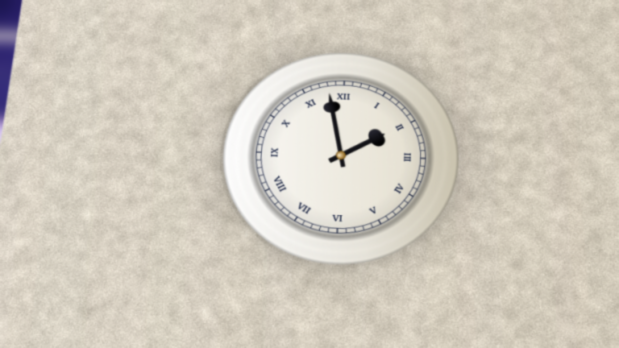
1:58
